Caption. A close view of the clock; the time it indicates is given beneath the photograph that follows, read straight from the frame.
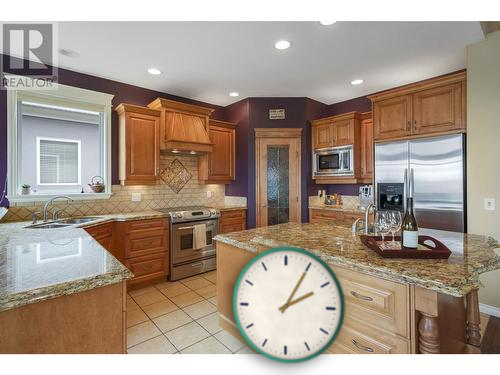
2:05
